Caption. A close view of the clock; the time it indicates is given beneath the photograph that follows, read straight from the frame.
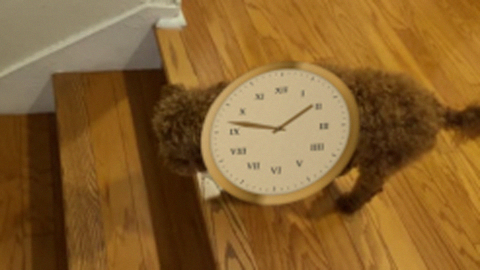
1:47
